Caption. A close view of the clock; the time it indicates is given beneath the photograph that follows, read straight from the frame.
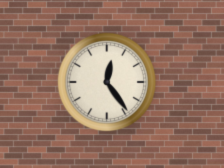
12:24
